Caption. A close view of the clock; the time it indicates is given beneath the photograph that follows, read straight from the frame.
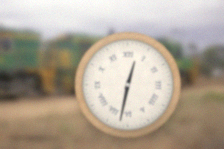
12:32
